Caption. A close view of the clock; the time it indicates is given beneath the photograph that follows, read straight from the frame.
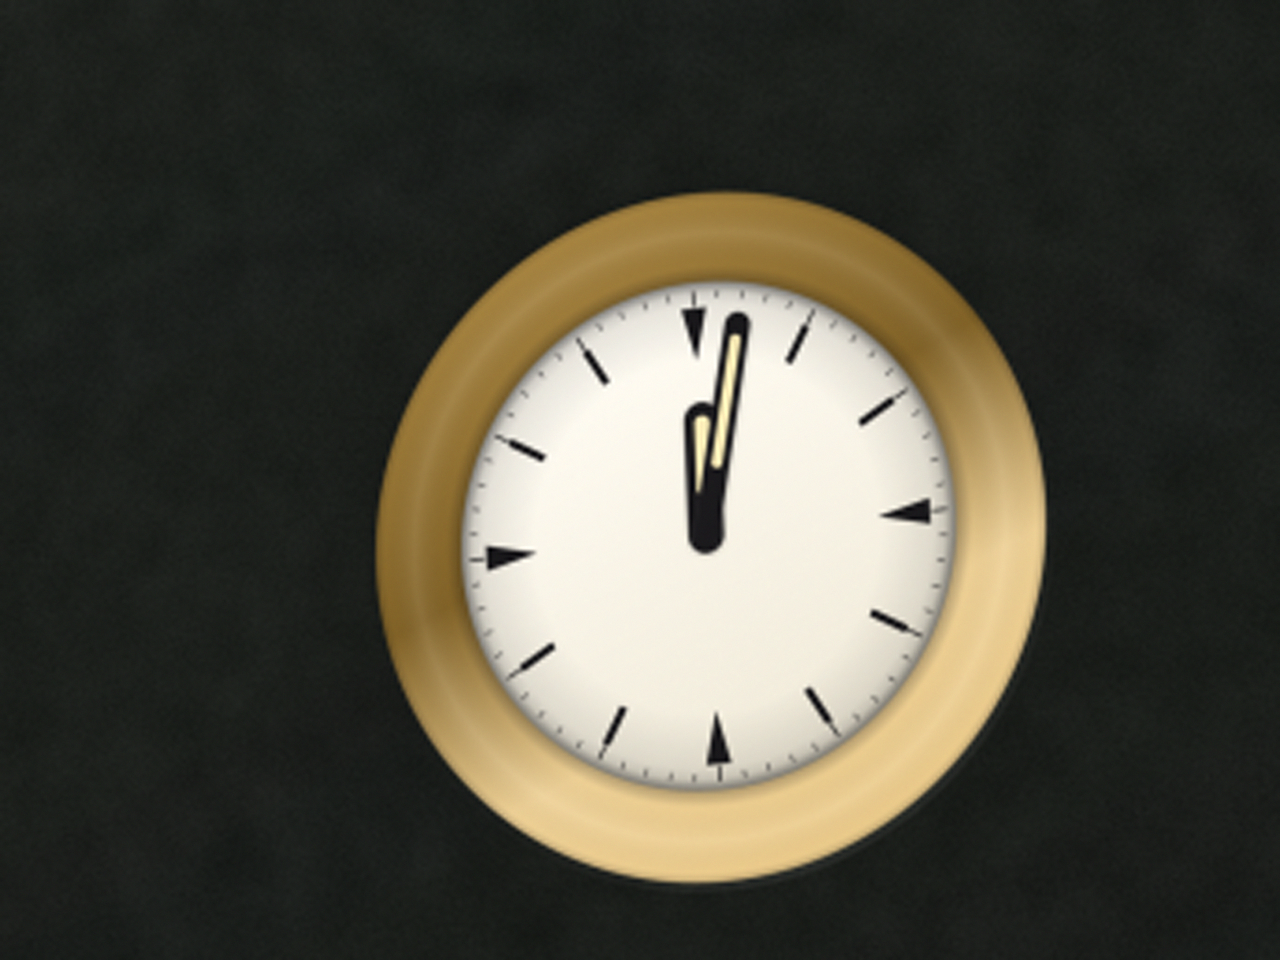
12:02
